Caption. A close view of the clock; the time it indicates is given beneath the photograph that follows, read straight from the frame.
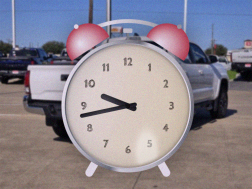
9:43
